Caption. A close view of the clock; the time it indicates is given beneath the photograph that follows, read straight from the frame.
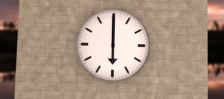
6:00
